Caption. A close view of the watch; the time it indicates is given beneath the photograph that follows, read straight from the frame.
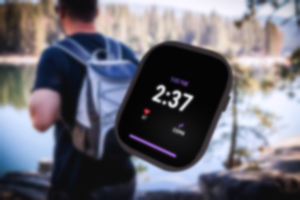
2:37
